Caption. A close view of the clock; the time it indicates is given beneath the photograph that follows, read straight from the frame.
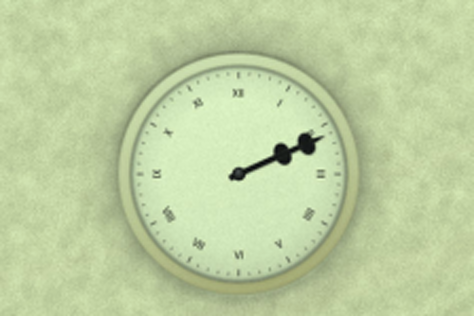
2:11
